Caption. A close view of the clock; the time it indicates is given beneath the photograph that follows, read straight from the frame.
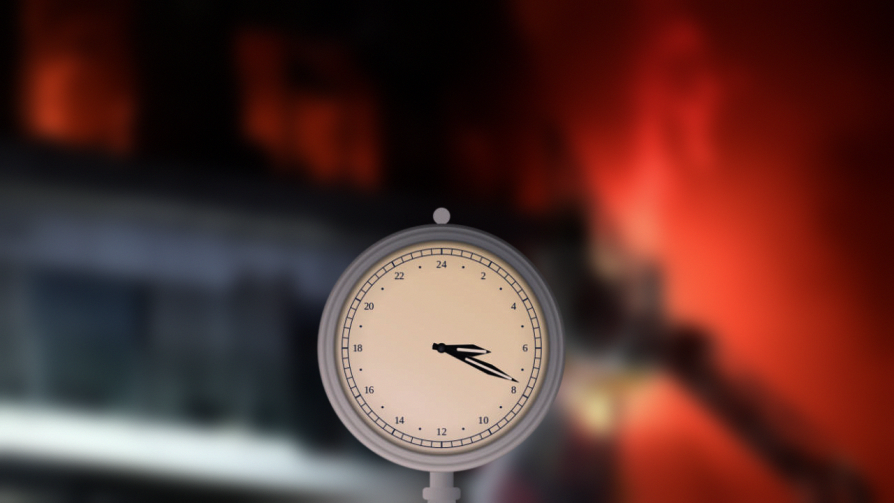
6:19
